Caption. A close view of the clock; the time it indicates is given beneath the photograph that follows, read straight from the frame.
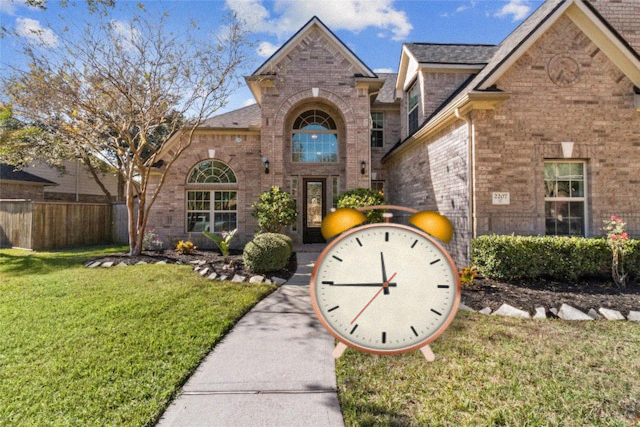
11:44:36
